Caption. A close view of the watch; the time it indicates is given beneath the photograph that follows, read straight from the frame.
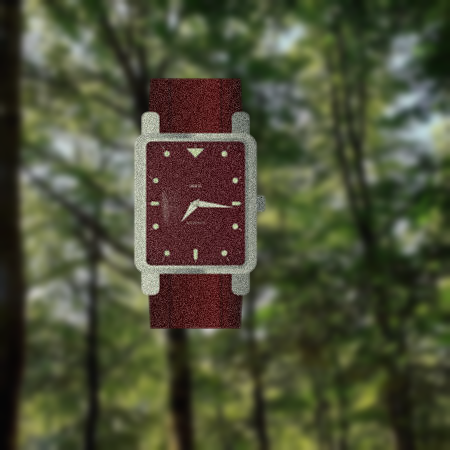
7:16
